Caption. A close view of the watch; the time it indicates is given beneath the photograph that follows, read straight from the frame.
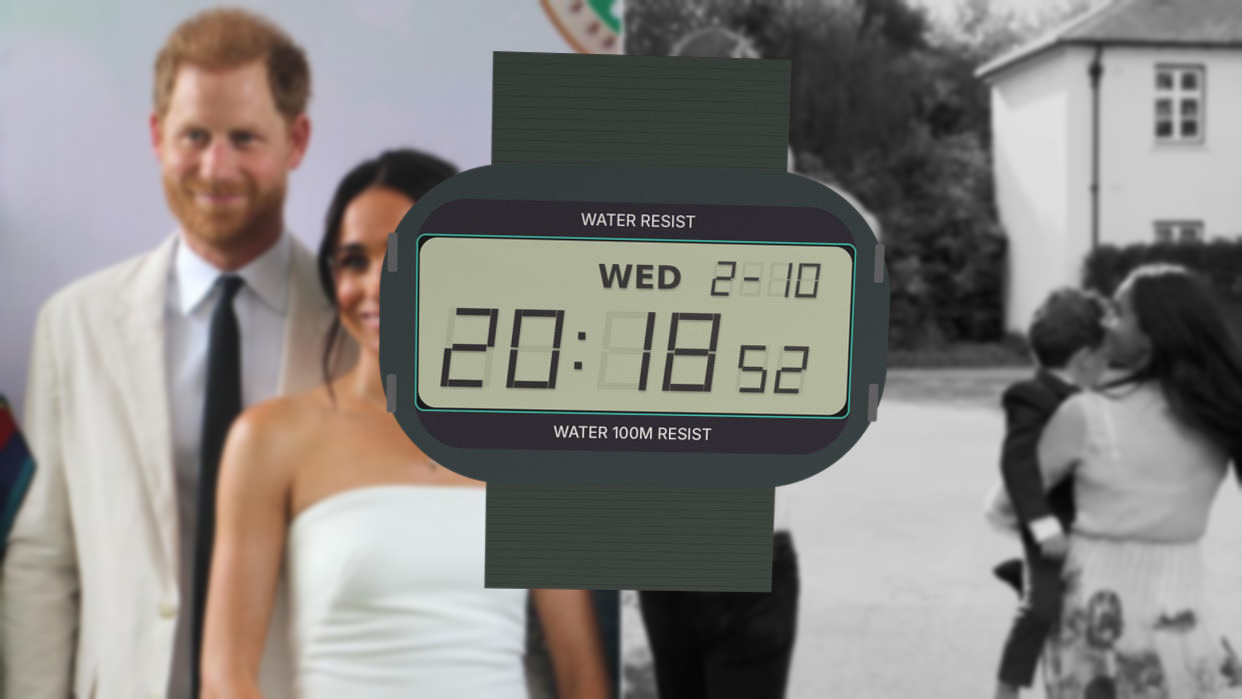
20:18:52
